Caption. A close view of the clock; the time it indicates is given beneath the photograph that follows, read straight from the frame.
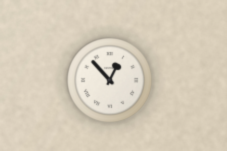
12:53
